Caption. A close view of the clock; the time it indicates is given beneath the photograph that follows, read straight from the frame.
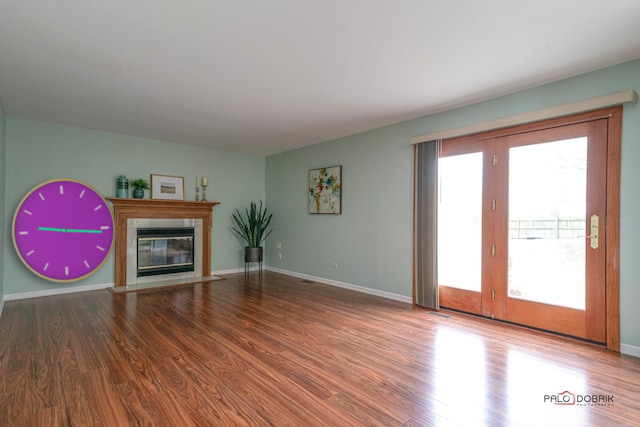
9:16
